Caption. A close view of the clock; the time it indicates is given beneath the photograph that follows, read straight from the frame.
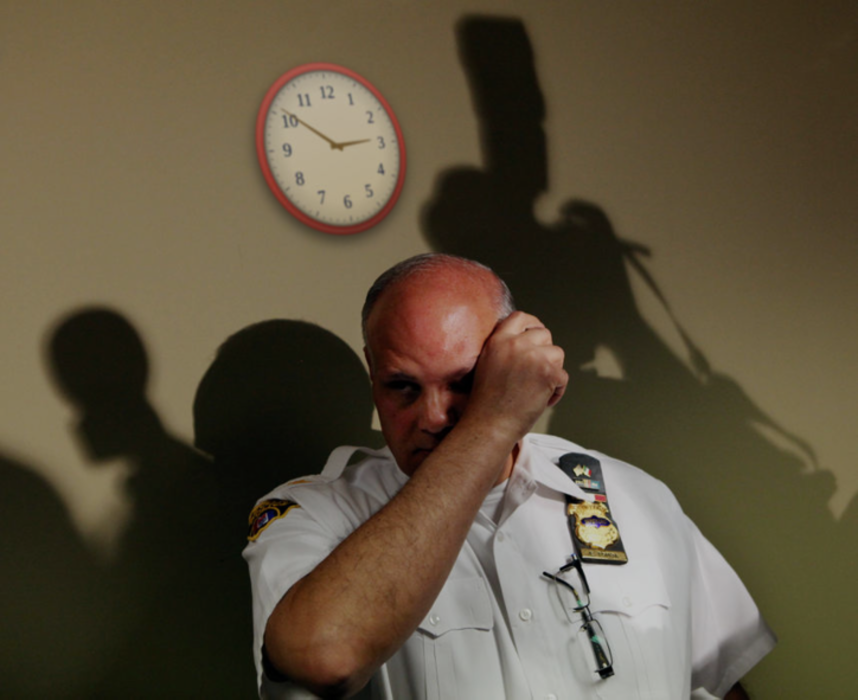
2:51
